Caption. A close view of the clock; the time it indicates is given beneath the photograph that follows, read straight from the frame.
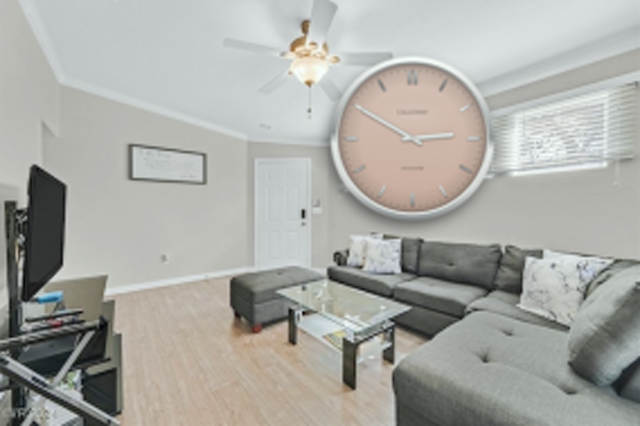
2:50
